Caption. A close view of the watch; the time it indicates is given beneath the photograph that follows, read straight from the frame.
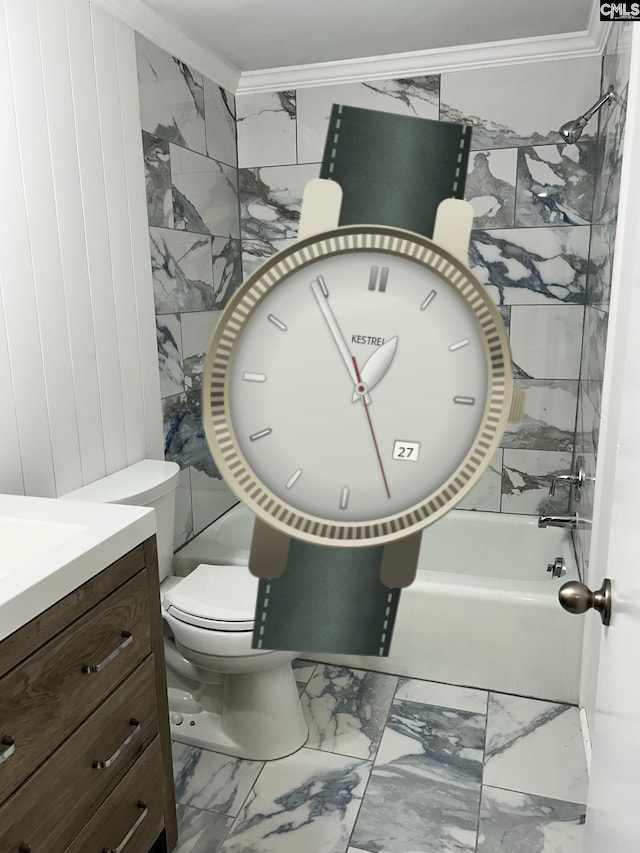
12:54:26
